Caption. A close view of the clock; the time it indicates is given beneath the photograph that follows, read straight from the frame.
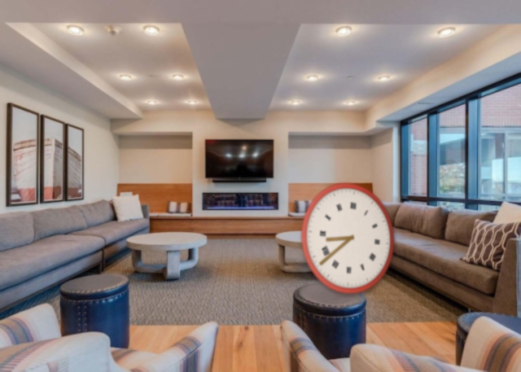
8:38
